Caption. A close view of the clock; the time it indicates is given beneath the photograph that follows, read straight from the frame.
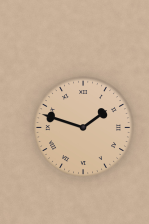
1:48
